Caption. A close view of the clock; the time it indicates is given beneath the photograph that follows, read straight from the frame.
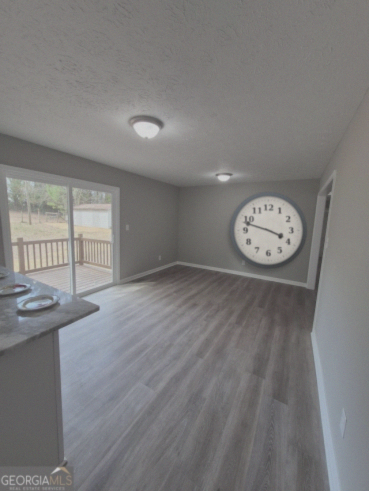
3:48
